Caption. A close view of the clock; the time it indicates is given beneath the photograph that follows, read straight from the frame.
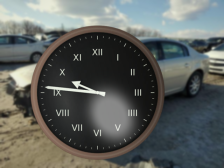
9:46
